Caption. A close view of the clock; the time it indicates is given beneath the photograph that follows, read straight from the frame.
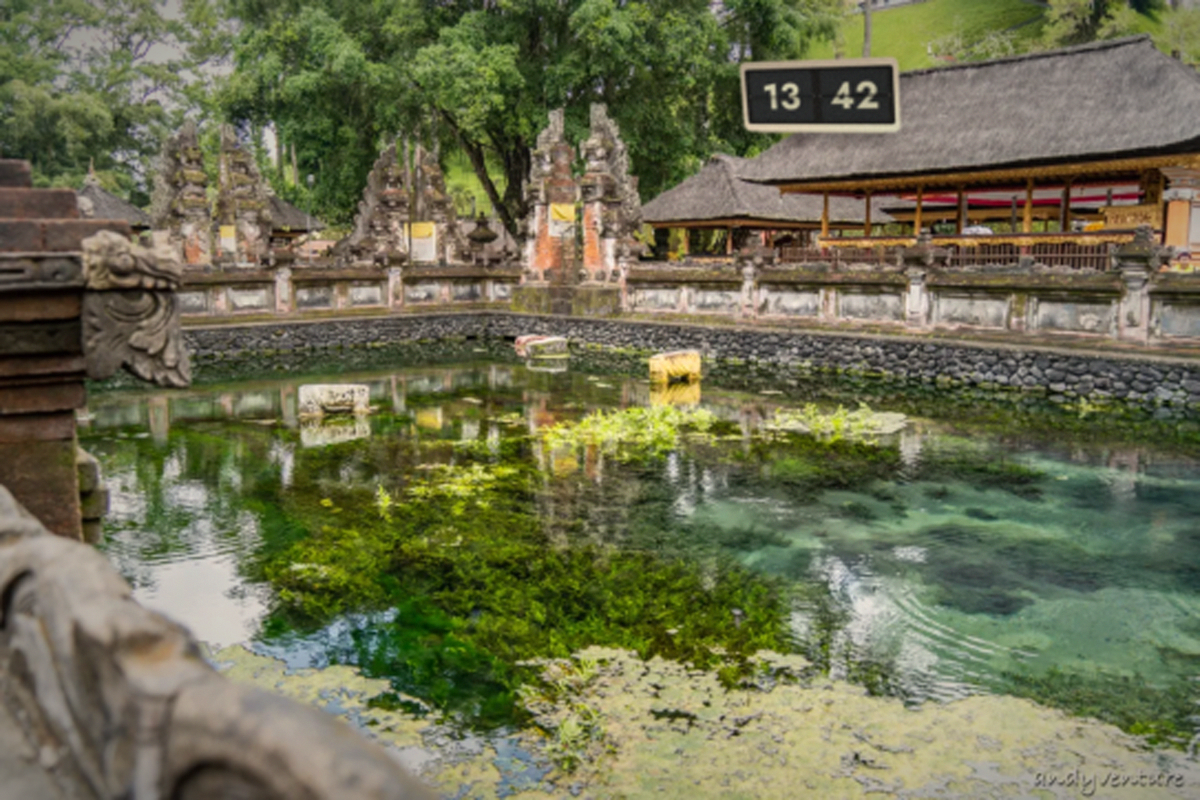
13:42
